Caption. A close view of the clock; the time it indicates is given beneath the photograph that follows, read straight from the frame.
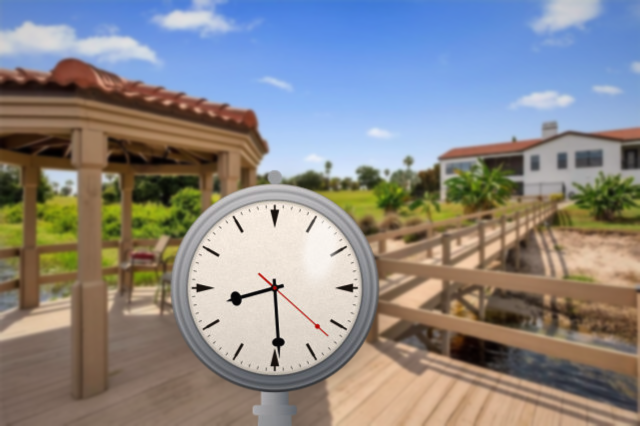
8:29:22
